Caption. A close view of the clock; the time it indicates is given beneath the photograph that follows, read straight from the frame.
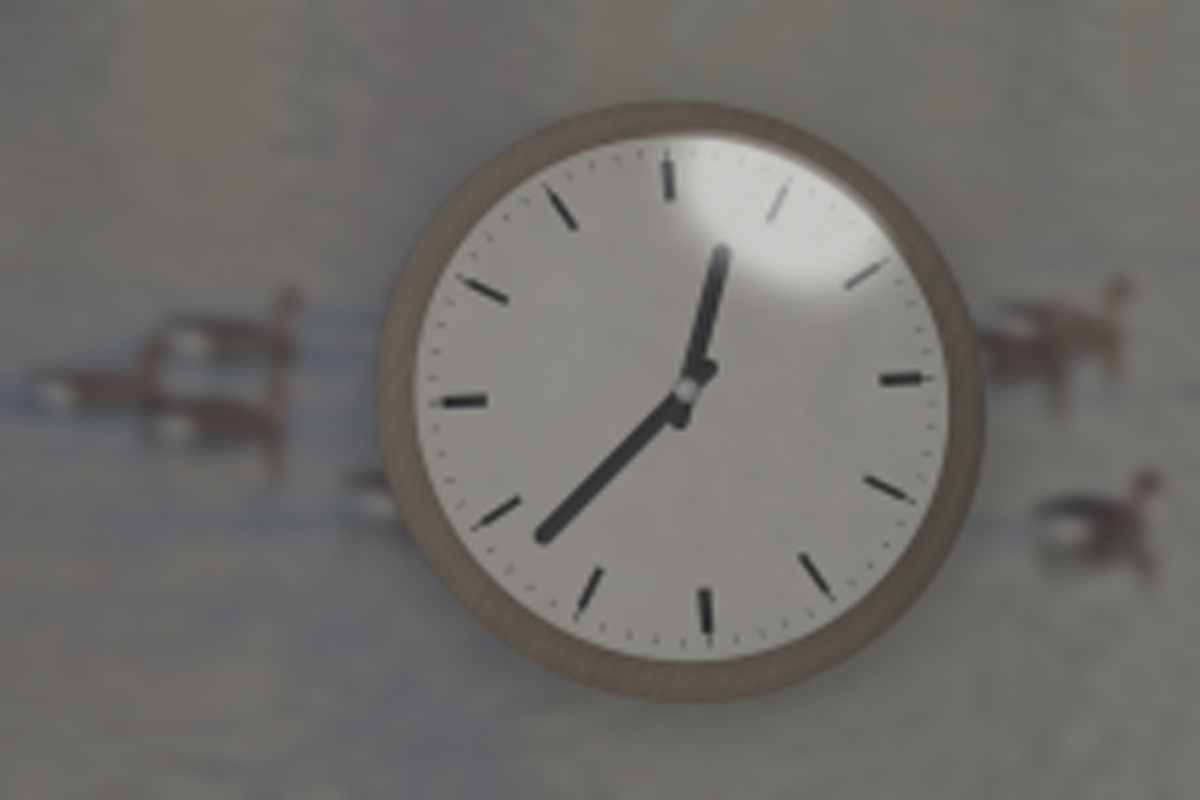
12:38
